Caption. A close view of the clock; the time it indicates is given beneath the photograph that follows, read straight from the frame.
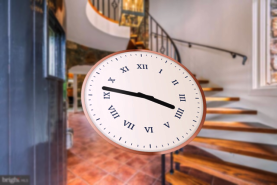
3:47
